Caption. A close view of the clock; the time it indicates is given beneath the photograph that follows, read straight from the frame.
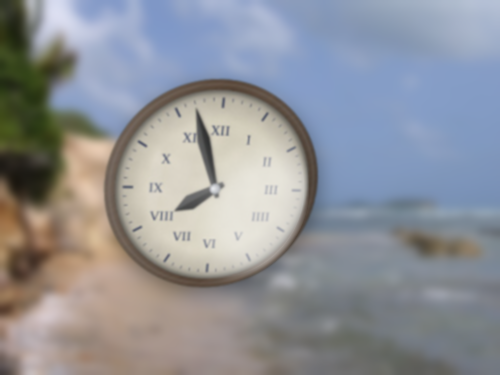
7:57
